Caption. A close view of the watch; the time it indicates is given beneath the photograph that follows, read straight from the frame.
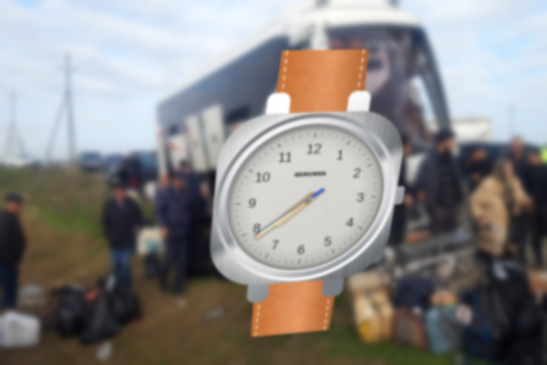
7:38:39
